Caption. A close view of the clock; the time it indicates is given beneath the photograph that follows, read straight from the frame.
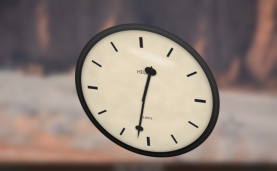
12:32
